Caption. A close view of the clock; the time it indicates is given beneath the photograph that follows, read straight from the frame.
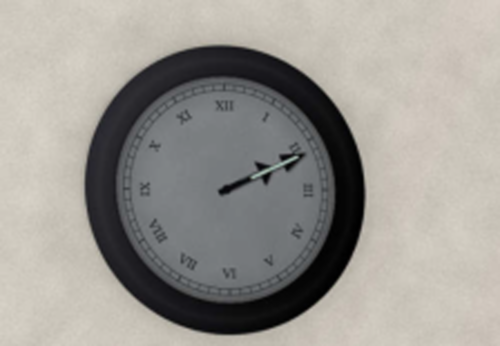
2:11
